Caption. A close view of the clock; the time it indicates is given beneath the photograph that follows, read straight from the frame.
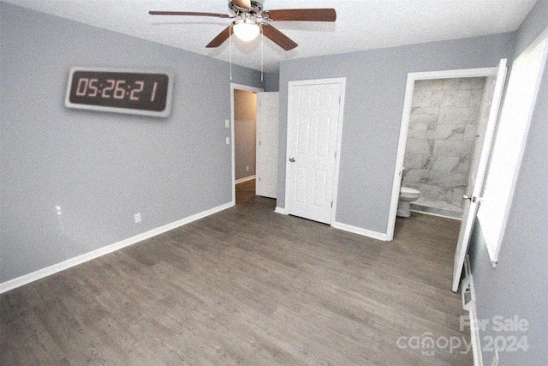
5:26:21
